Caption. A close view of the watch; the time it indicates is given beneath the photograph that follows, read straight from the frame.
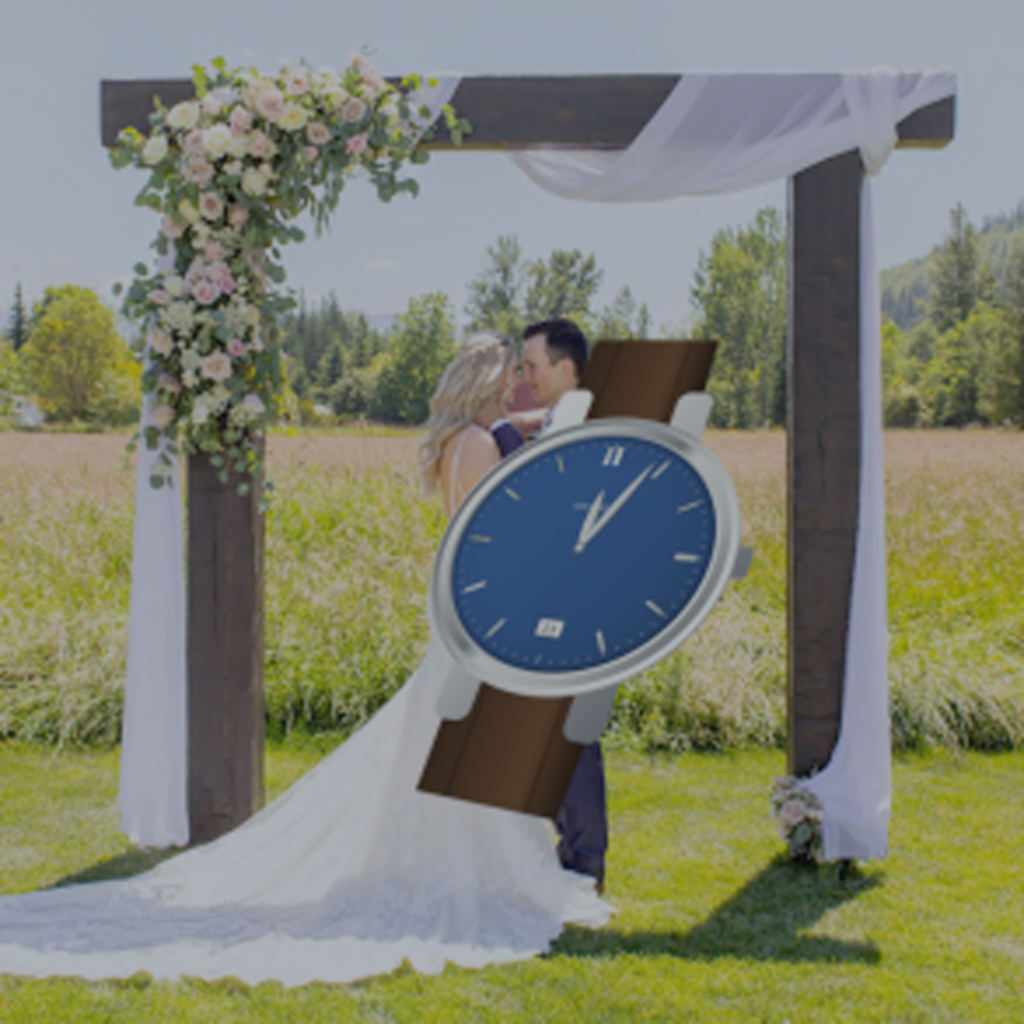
12:04
